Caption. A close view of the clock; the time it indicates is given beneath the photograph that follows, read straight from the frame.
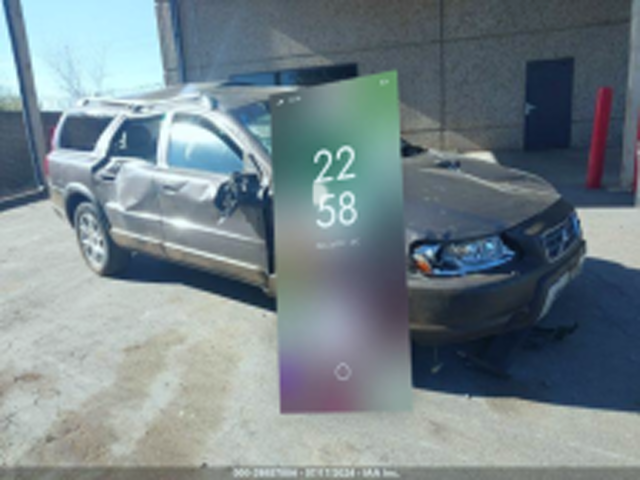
22:58
